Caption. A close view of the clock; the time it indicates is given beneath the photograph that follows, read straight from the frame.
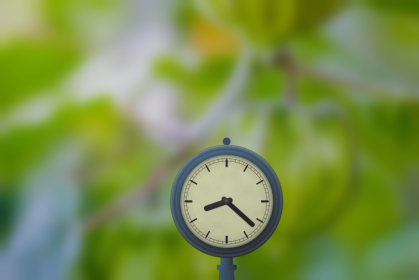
8:22
